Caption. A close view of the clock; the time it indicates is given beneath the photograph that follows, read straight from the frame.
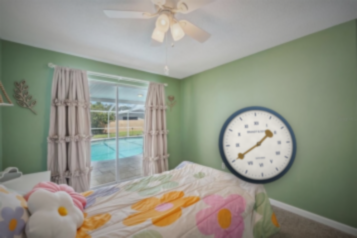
1:40
